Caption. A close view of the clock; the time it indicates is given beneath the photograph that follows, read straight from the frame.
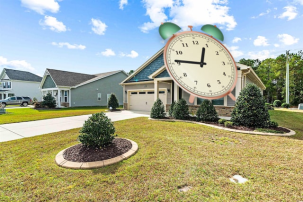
12:46
